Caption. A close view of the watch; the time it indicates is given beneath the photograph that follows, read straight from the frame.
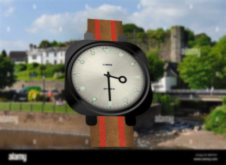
3:30
